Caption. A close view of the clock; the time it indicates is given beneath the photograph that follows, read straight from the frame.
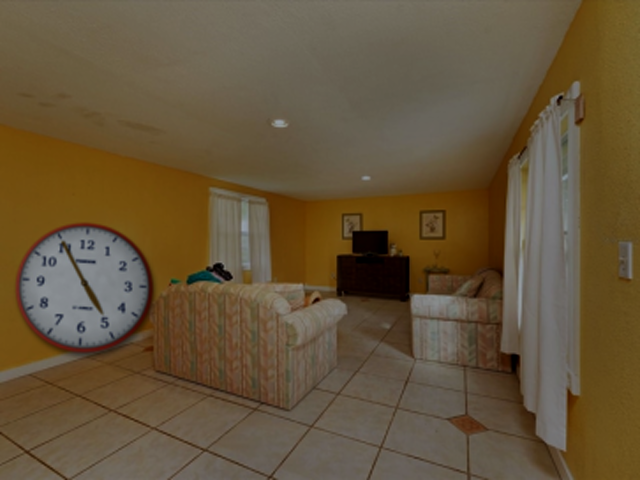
4:55
